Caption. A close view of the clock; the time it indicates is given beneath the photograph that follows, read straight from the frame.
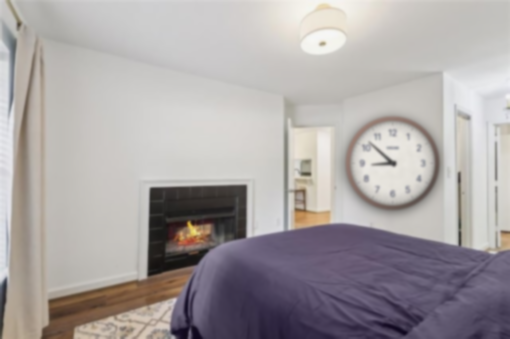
8:52
